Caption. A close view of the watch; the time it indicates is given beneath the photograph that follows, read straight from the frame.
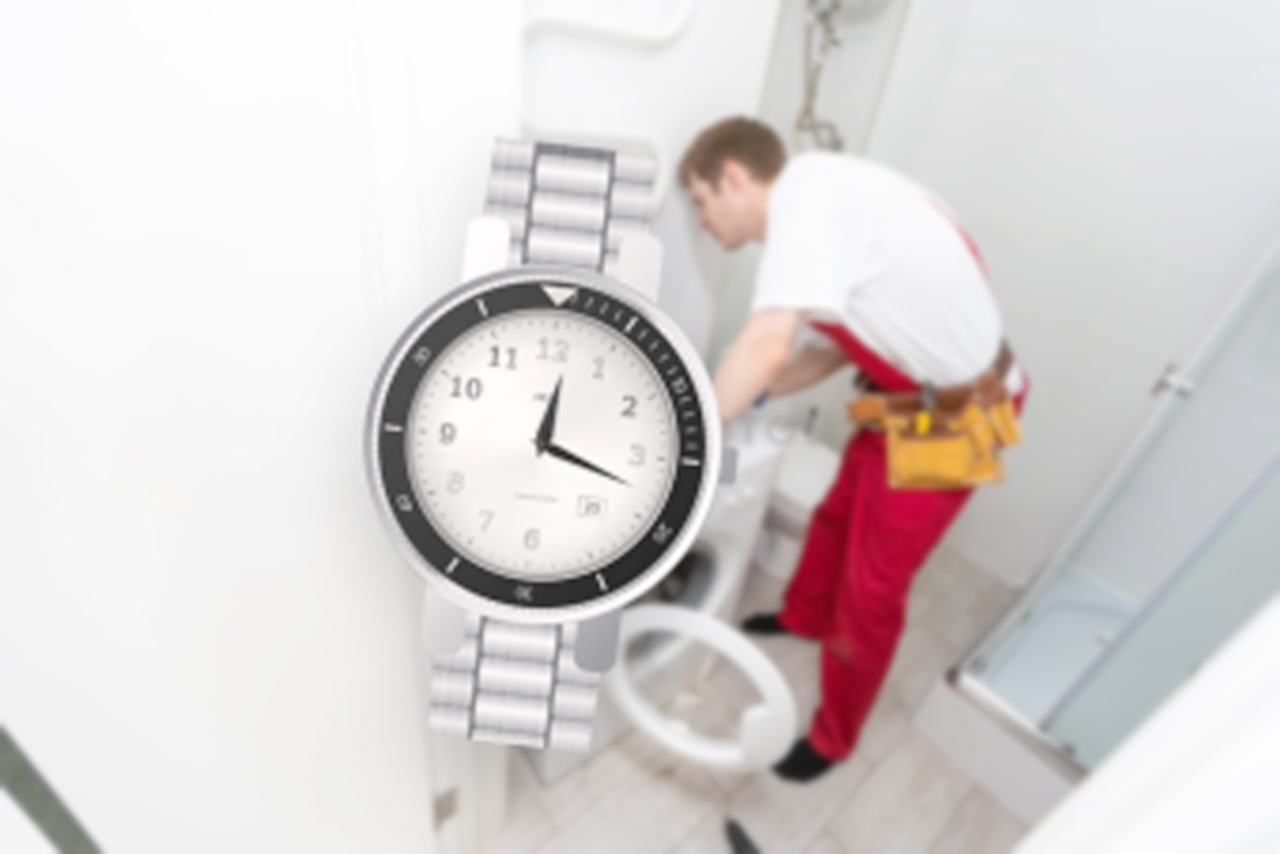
12:18
